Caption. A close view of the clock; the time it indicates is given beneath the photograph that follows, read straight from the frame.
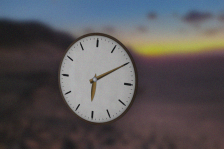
6:10
